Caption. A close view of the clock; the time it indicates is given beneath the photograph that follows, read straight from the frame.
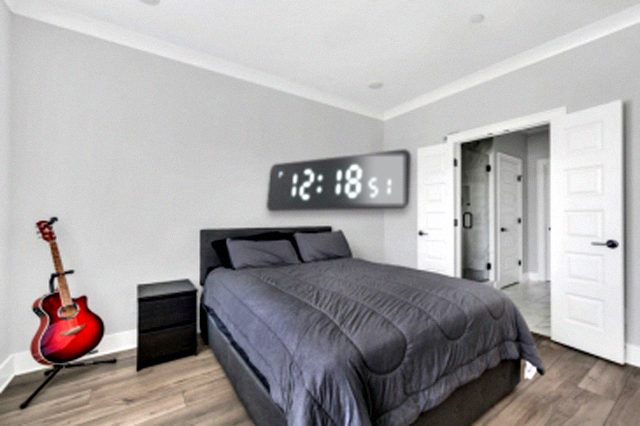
12:18:51
